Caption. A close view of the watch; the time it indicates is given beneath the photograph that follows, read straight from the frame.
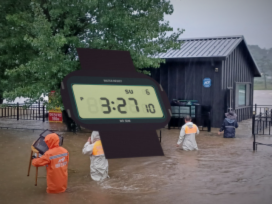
3:27:10
